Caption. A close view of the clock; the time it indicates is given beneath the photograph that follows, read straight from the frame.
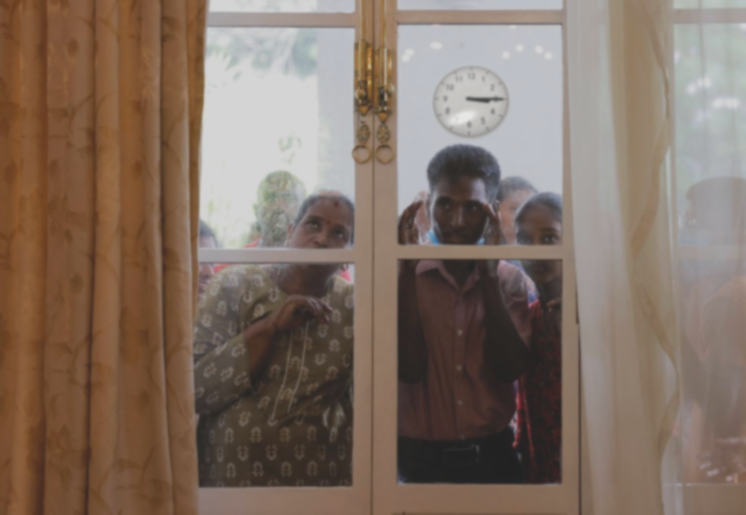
3:15
